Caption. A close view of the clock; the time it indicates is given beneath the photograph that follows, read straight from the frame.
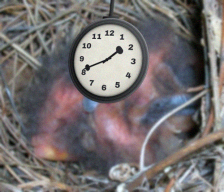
1:41
